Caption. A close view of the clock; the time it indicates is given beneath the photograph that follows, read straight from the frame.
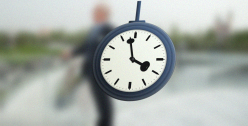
3:58
